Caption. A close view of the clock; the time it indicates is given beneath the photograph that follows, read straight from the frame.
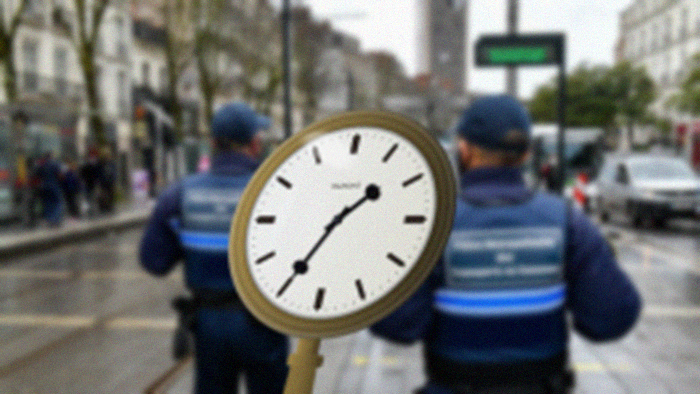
1:35
